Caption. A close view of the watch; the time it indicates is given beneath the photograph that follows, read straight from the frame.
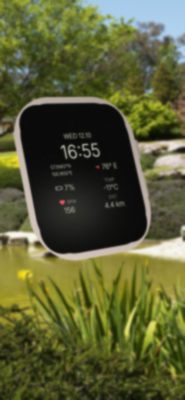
16:55
